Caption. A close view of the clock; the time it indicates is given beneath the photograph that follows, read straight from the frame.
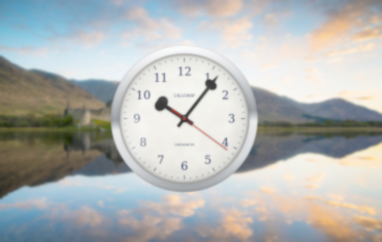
10:06:21
